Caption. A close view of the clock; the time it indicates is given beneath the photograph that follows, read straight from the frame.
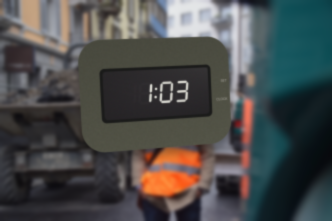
1:03
